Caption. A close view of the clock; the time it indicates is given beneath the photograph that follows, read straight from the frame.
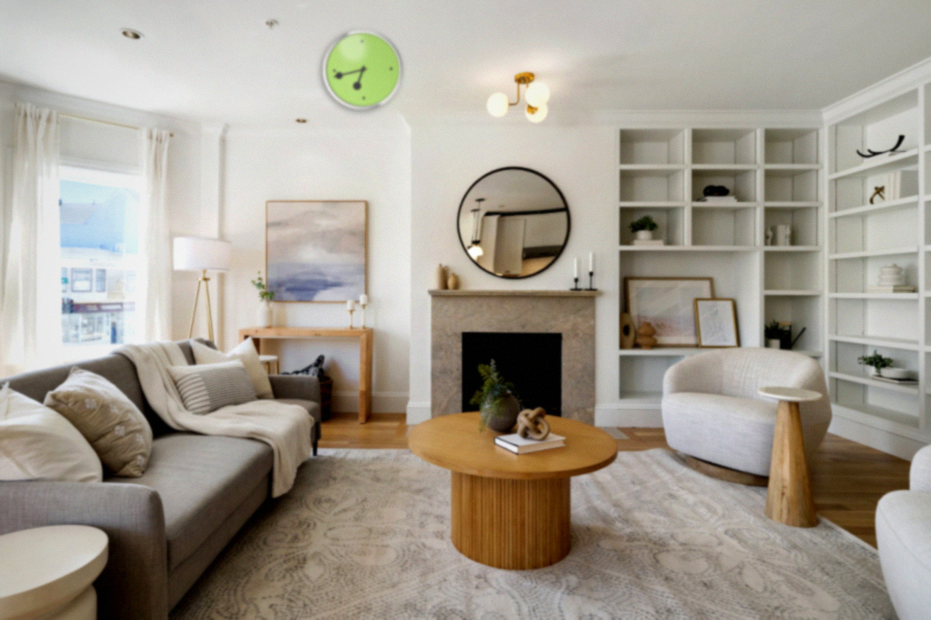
6:43
